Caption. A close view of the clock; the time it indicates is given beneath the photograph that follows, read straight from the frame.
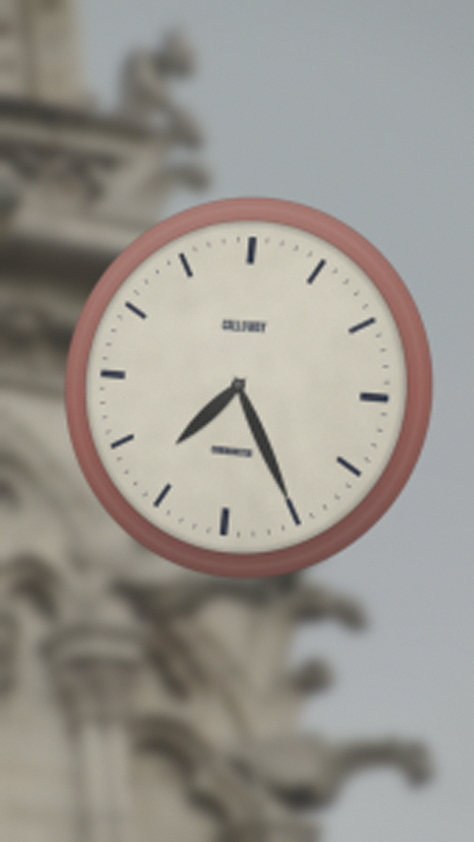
7:25
